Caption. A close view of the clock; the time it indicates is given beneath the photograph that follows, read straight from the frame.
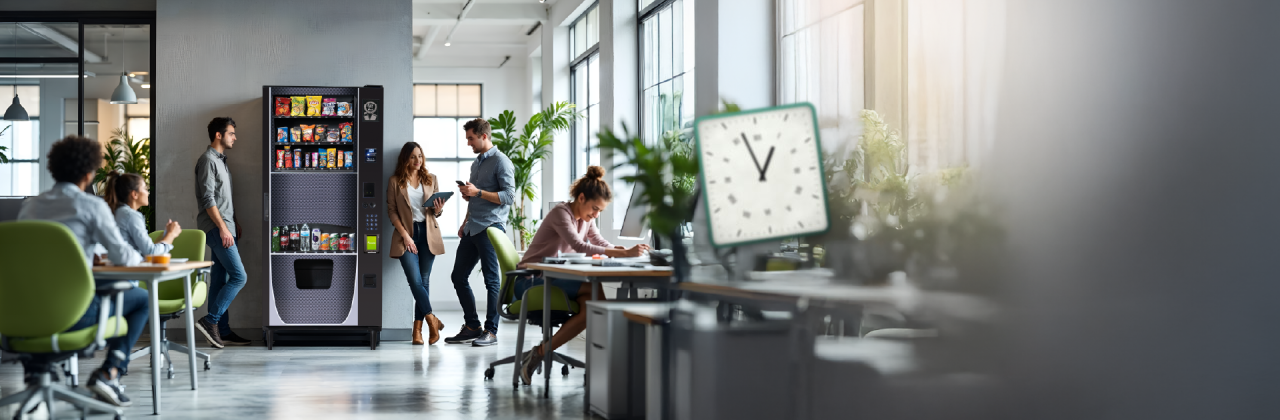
12:57
